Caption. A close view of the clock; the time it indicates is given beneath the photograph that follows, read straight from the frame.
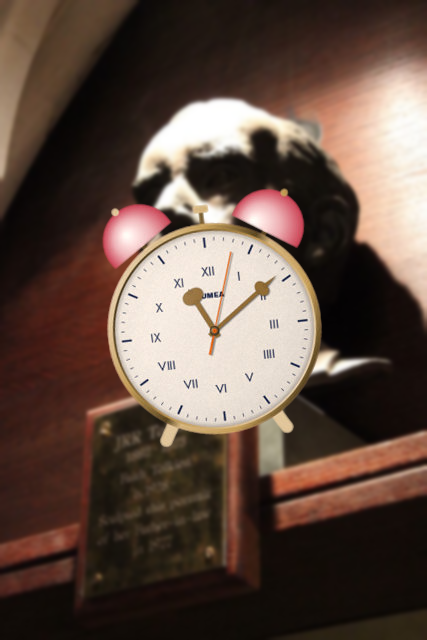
11:09:03
